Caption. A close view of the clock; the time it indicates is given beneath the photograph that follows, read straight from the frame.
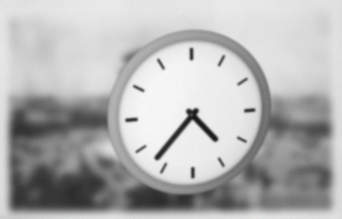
4:37
